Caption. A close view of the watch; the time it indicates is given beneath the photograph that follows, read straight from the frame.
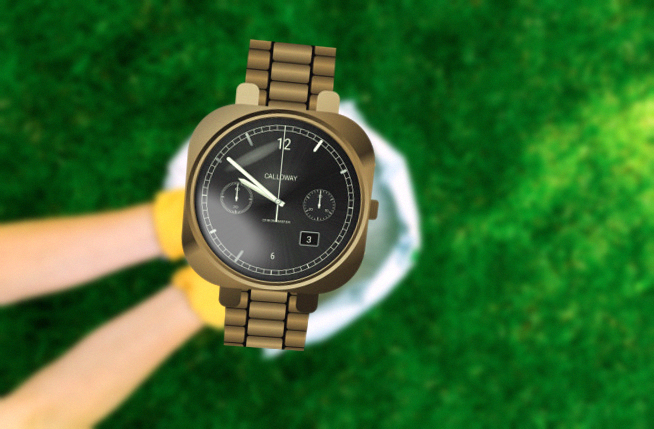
9:51
